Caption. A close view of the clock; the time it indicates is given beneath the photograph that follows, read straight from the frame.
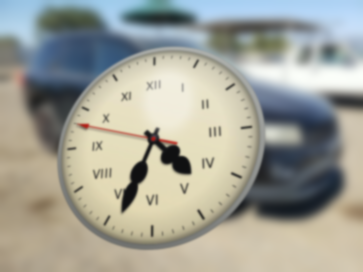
4:33:48
